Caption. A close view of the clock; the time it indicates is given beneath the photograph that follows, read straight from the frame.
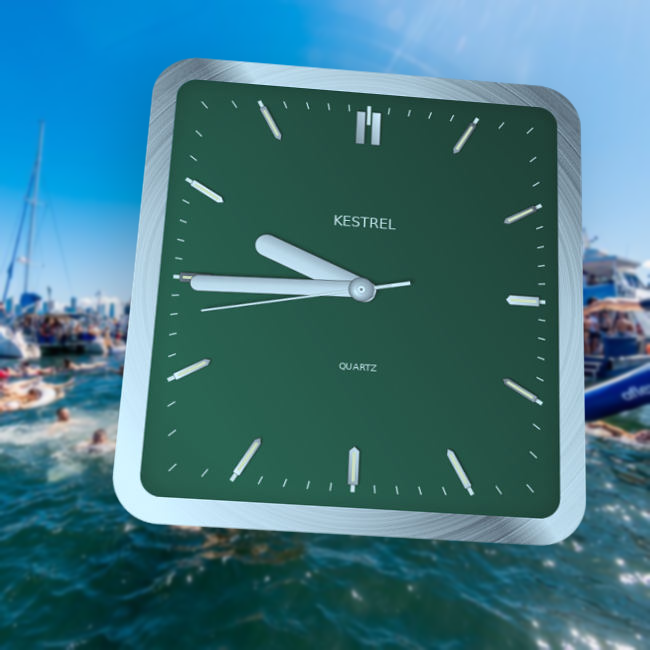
9:44:43
